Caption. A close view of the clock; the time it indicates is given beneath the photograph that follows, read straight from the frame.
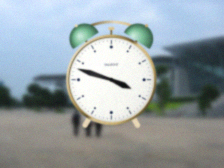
3:48
